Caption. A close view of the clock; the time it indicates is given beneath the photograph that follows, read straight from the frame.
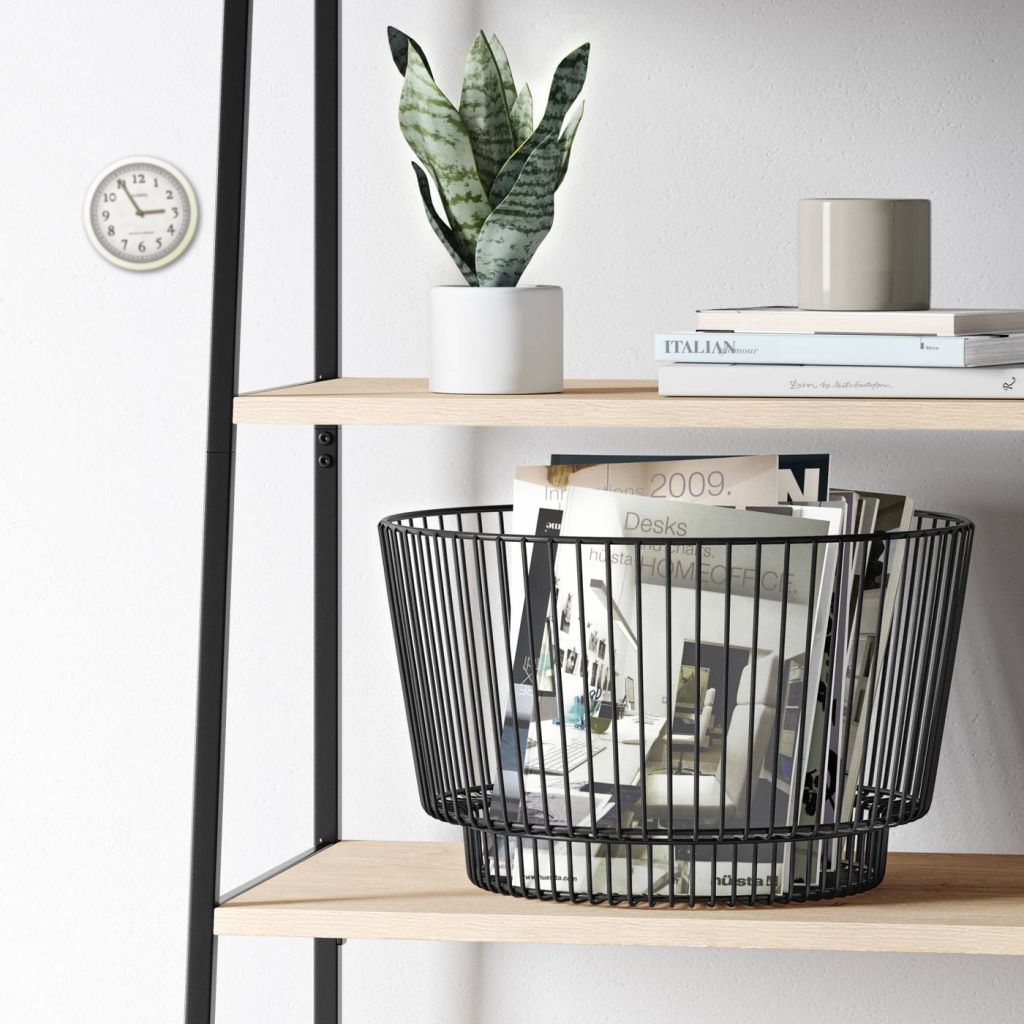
2:55
